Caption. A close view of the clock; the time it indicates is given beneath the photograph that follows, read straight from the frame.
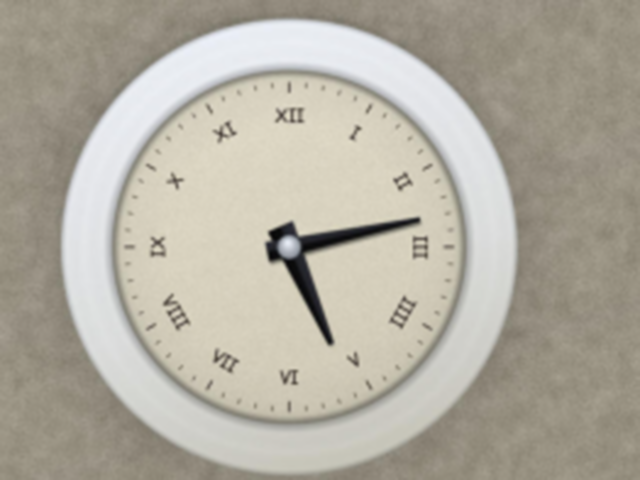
5:13
